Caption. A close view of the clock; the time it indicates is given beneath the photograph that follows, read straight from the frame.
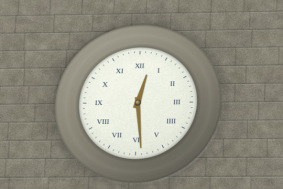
12:29
